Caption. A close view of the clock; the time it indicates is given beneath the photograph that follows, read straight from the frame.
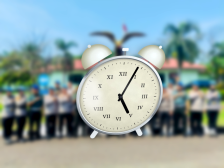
5:04
